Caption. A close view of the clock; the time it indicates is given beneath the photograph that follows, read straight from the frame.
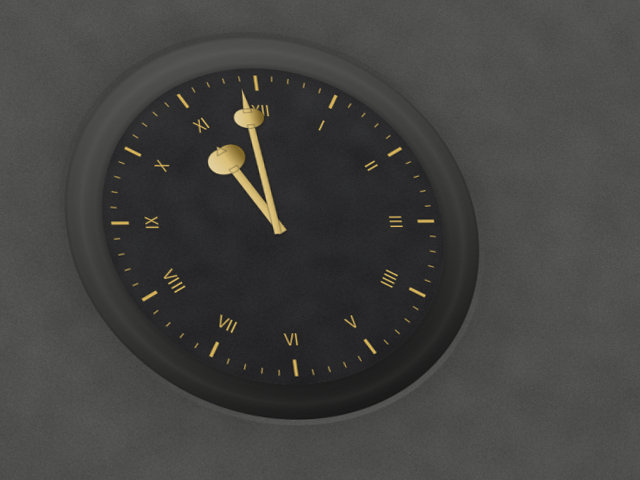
10:59
